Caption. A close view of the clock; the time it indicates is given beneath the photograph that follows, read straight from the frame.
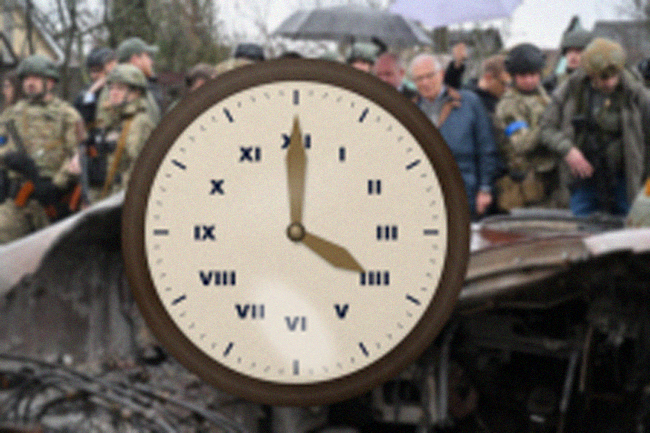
4:00
